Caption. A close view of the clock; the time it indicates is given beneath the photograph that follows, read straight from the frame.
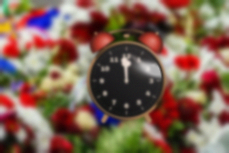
11:59
